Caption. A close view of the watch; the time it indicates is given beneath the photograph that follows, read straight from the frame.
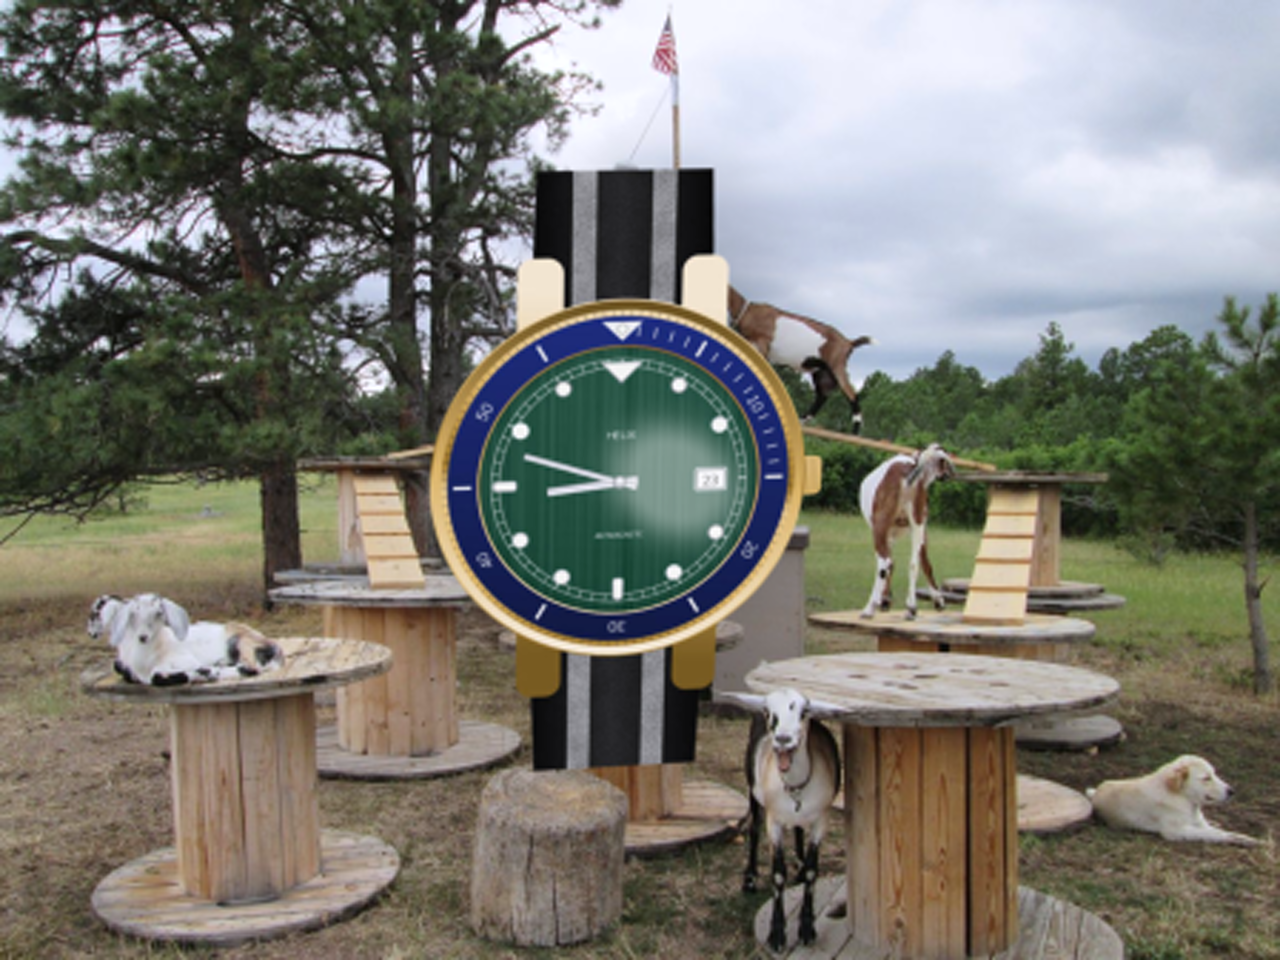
8:48
